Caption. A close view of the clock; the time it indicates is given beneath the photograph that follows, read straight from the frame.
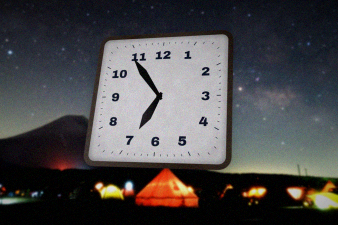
6:54
